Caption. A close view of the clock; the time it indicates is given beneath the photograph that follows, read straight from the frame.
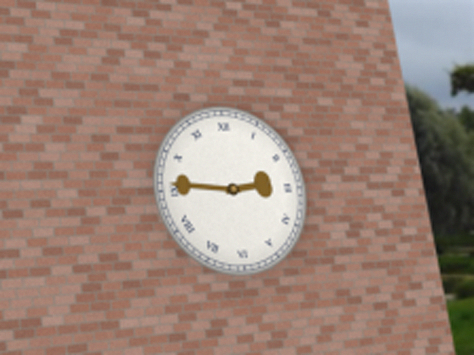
2:46
